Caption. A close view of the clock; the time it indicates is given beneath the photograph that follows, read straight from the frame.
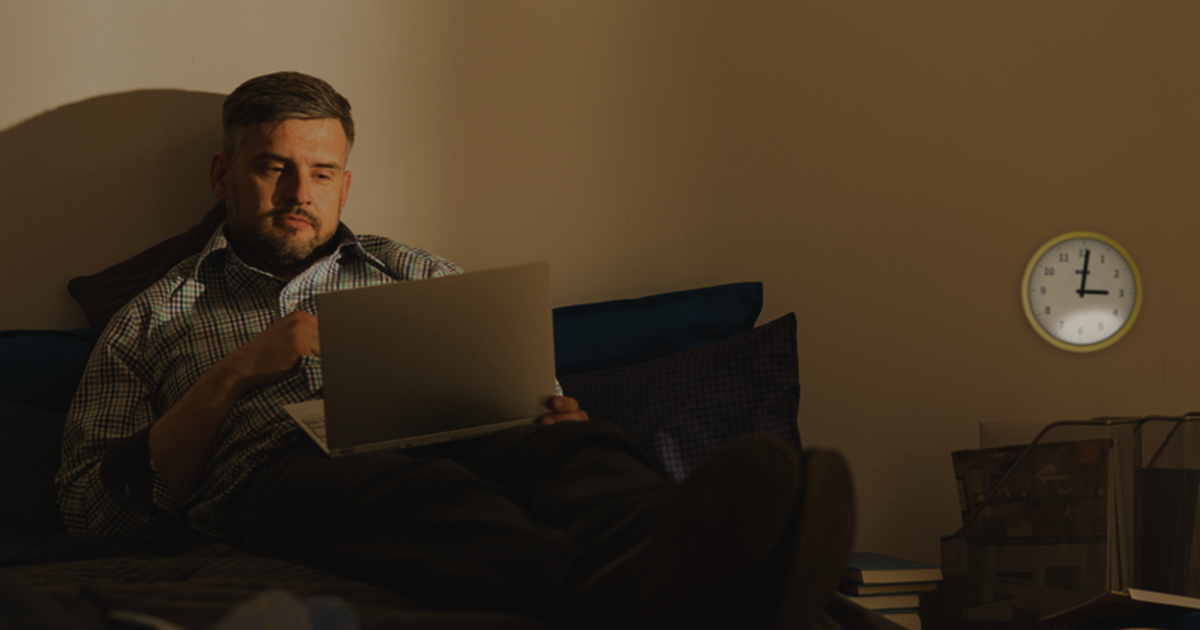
3:01
